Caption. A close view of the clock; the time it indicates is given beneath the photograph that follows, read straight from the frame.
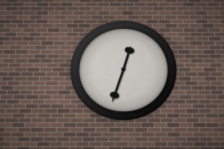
12:33
